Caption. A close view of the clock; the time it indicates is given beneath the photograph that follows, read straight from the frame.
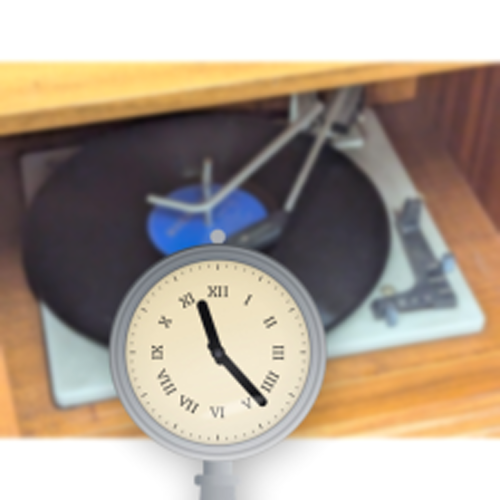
11:23
